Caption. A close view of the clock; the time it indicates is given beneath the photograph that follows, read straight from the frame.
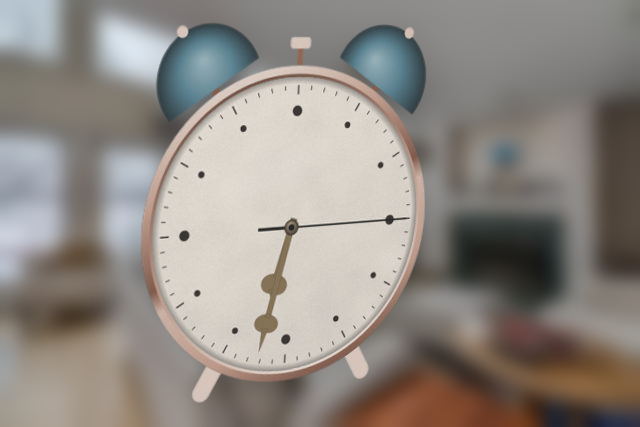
6:32:15
